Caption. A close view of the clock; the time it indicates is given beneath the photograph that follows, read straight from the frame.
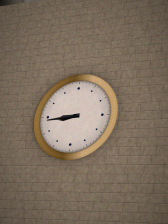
8:44
